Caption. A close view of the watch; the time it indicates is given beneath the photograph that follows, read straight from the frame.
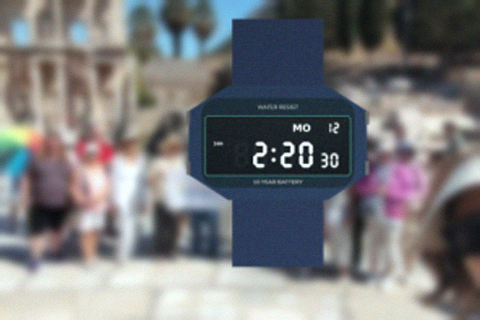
2:20:30
